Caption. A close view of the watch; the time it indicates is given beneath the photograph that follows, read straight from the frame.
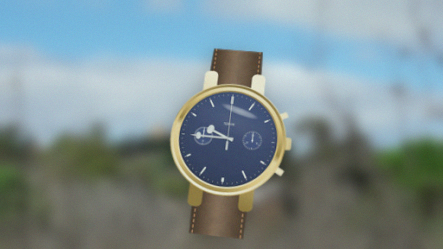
9:45
